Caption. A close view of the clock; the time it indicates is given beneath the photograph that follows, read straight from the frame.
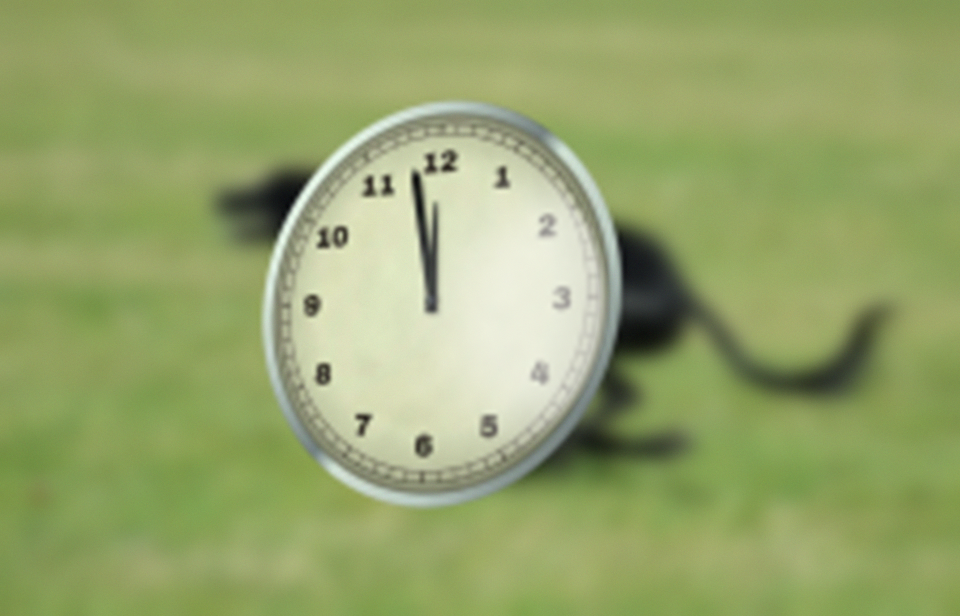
11:58
